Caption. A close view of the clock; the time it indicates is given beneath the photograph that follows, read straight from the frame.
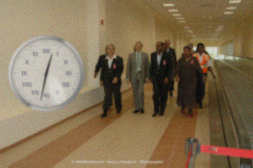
12:32
